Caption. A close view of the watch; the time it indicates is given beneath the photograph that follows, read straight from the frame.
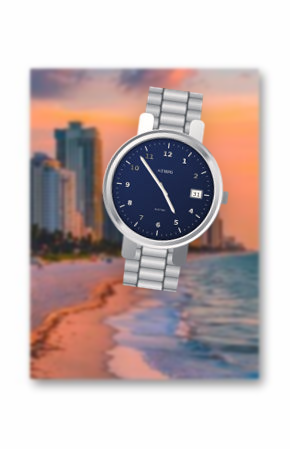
4:53
